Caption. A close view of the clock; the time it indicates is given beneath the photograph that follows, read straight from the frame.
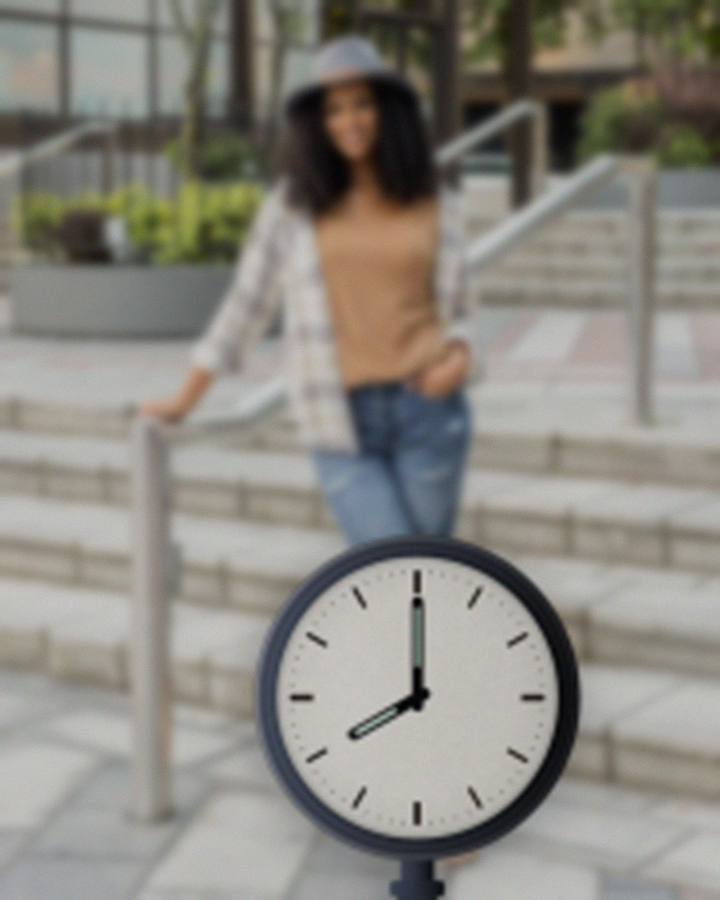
8:00
